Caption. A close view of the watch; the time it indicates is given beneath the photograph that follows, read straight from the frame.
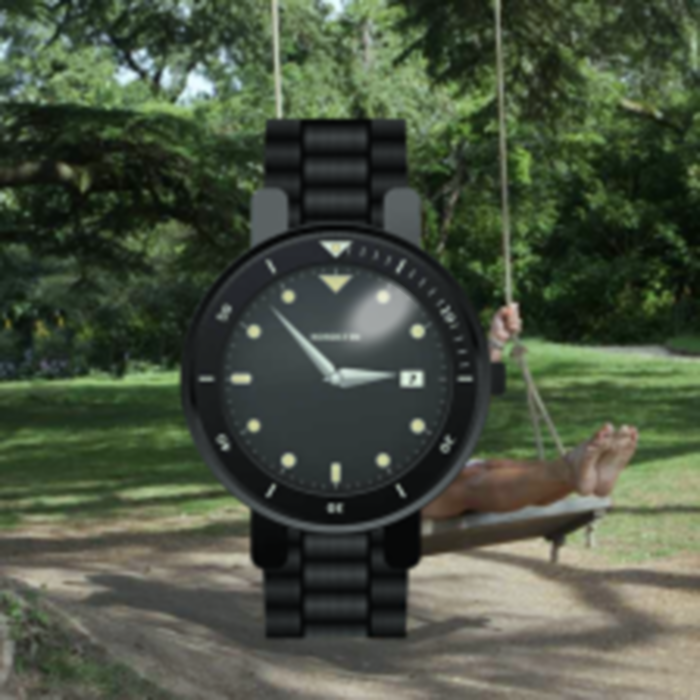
2:53
